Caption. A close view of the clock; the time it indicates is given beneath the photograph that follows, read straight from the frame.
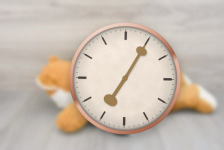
7:05
